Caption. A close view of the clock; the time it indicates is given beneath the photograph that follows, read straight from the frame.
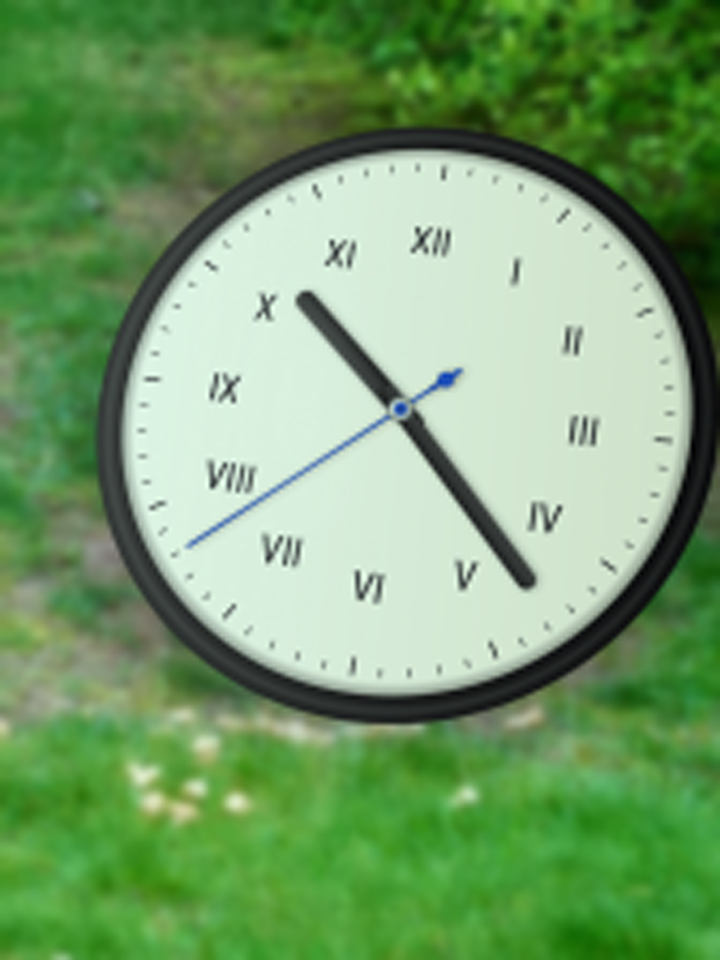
10:22:38
